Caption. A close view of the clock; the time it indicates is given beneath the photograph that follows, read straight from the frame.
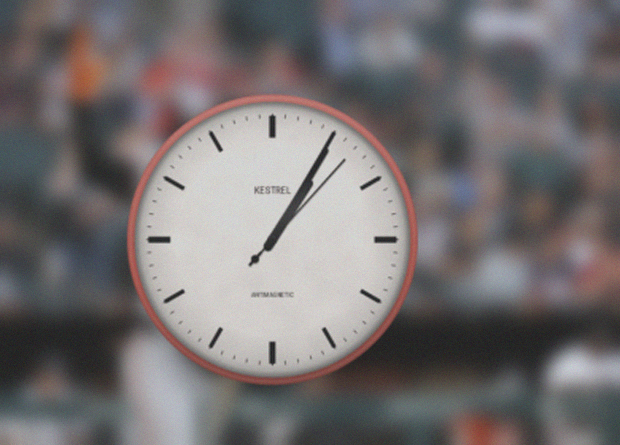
1:05:07
